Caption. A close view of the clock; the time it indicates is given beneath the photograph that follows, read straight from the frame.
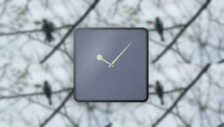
10:07
